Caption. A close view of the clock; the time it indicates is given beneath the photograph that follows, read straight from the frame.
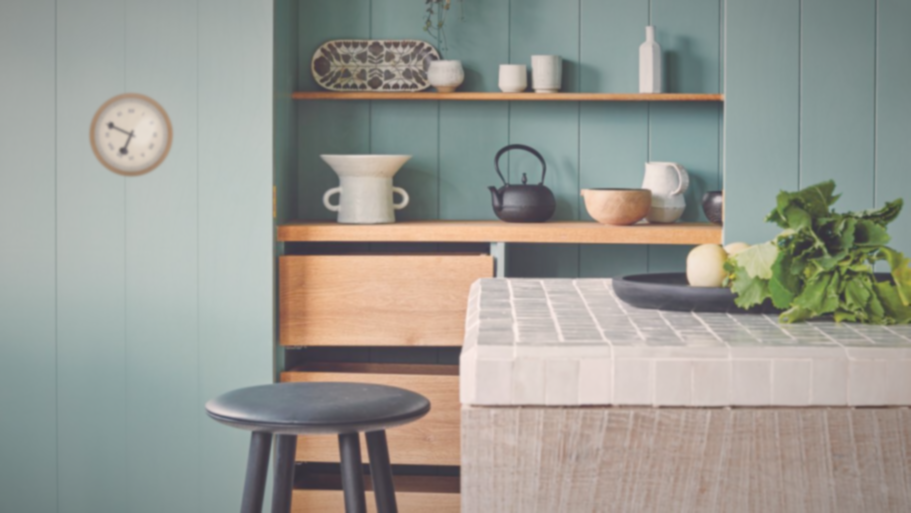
6:49
